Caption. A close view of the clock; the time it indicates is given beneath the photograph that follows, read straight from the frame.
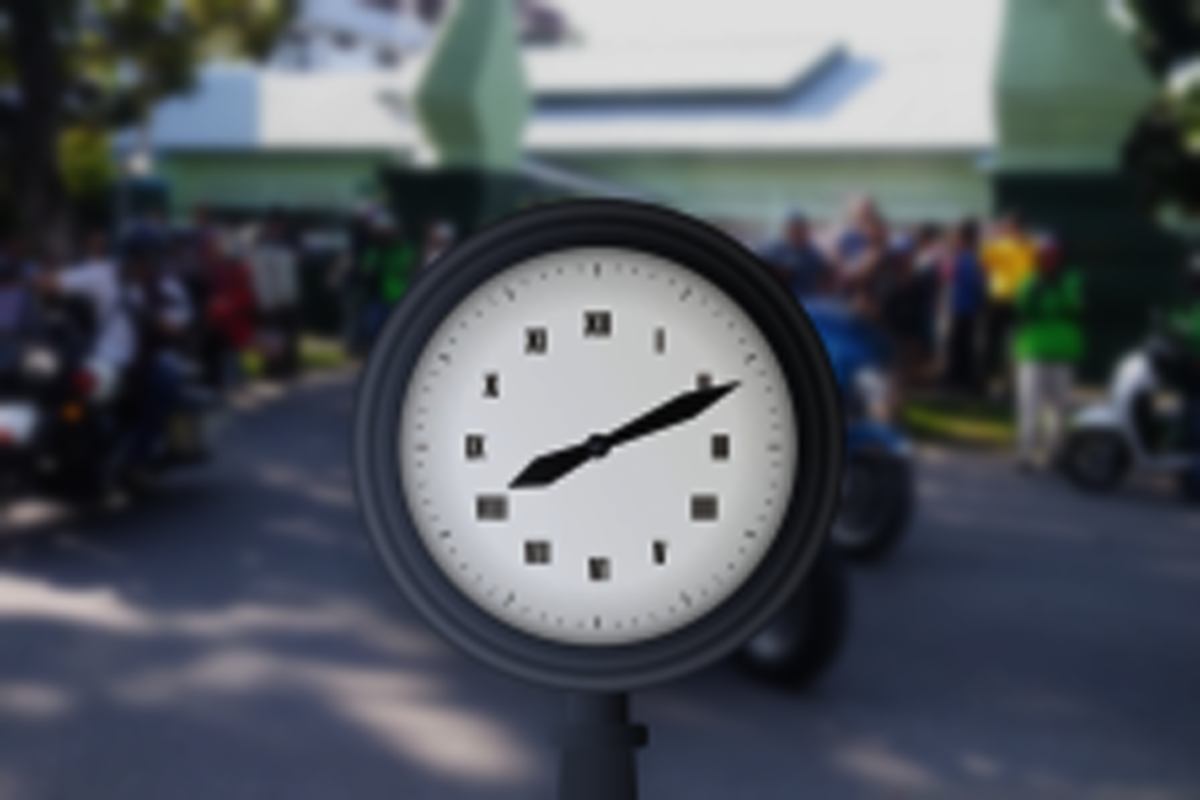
8:11
